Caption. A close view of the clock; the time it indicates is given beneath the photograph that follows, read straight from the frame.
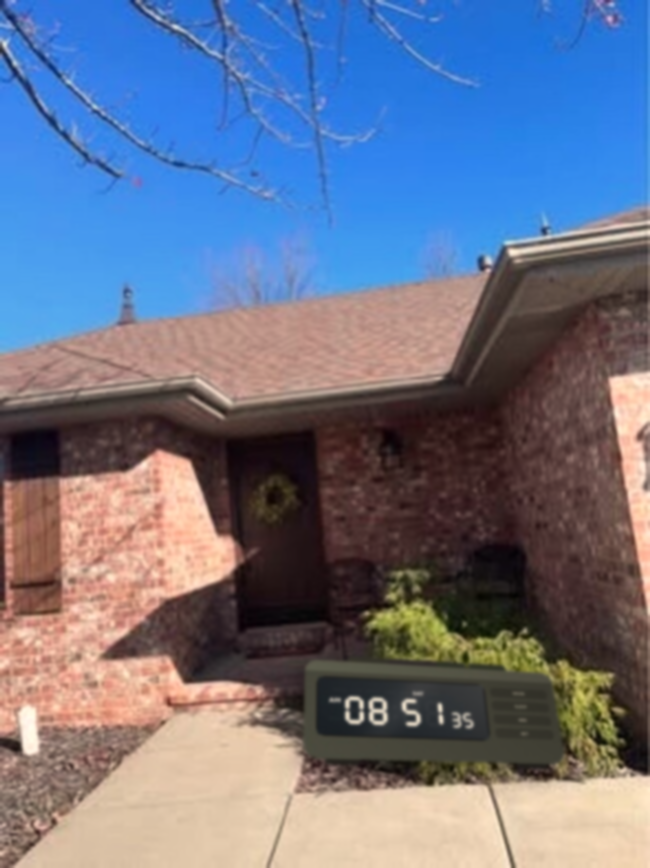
8:51
